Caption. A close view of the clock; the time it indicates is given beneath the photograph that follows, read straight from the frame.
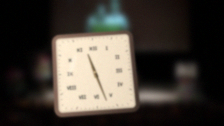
11:27
